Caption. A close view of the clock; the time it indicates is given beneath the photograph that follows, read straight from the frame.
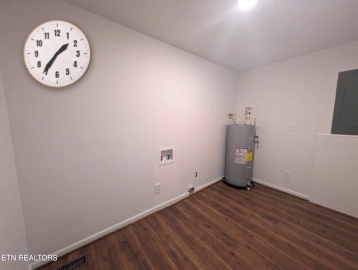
1:36
